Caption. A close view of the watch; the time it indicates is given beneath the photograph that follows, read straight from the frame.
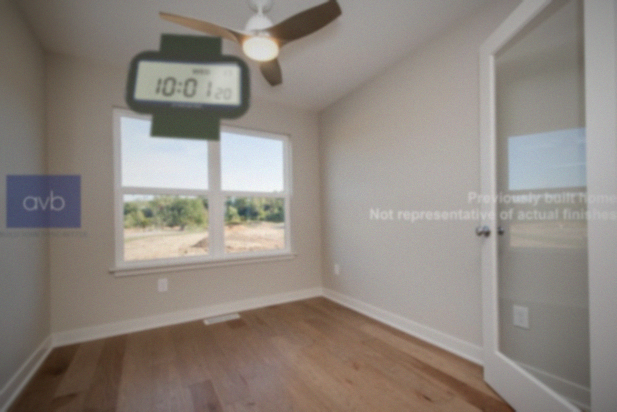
10:01
